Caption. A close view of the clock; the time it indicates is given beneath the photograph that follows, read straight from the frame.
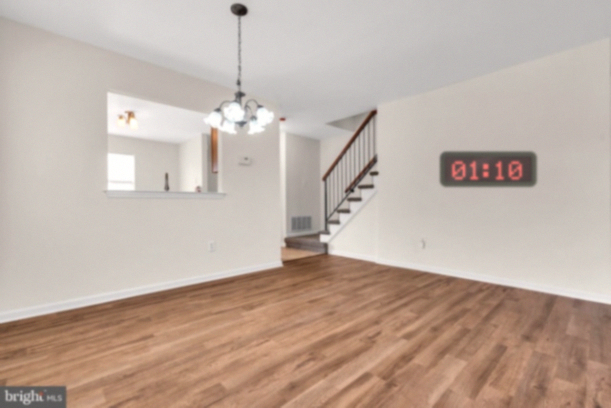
1:10
